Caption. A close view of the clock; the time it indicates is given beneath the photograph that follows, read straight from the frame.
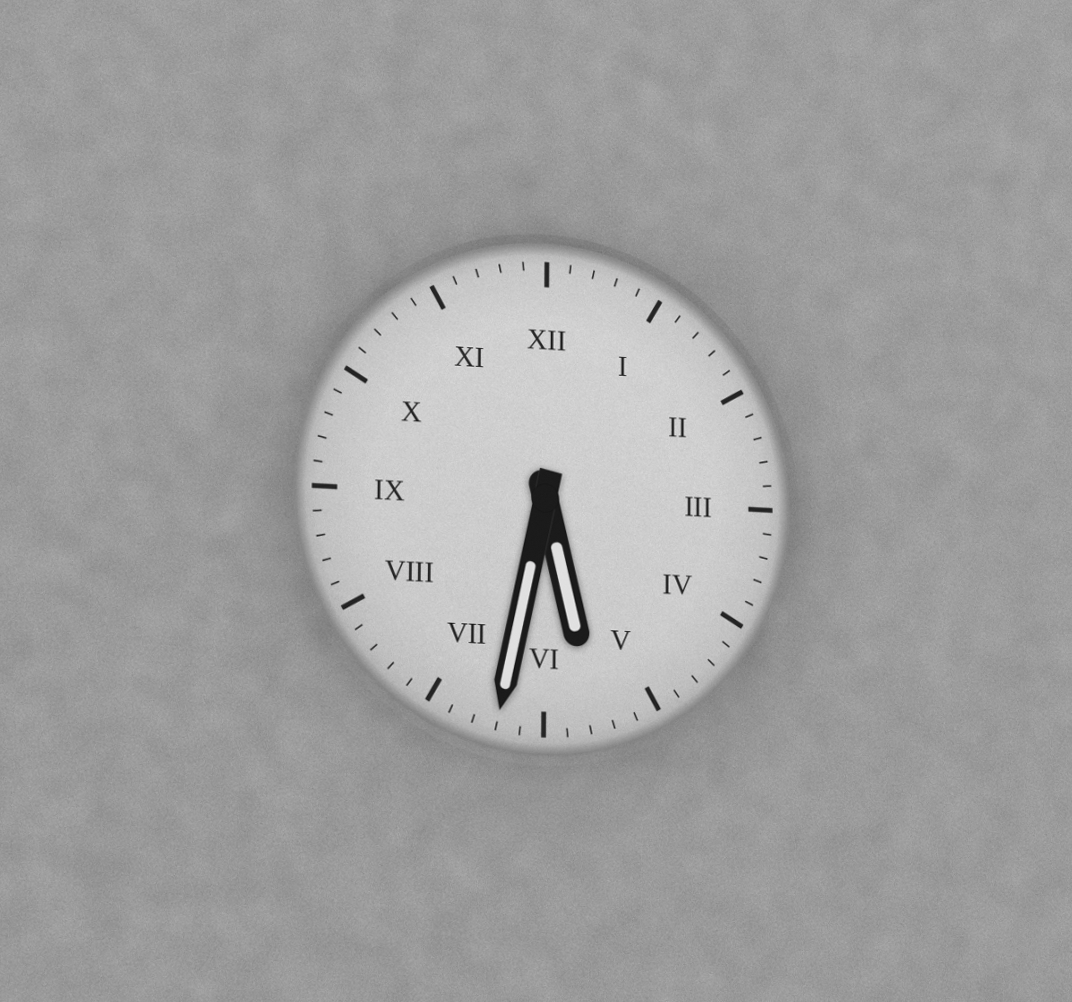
5:32
